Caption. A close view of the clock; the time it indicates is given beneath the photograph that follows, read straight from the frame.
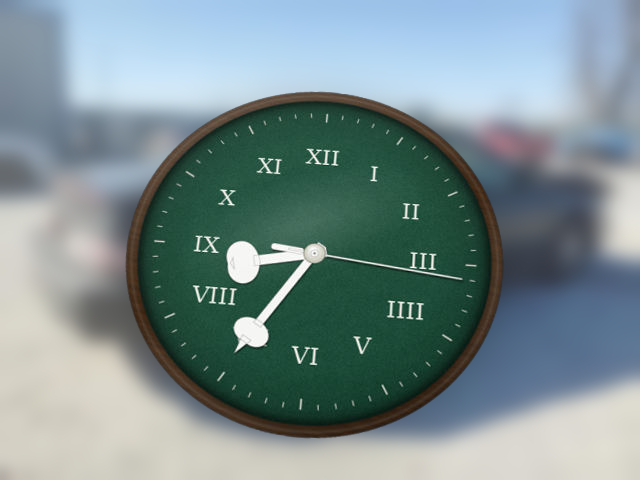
8:35:16
